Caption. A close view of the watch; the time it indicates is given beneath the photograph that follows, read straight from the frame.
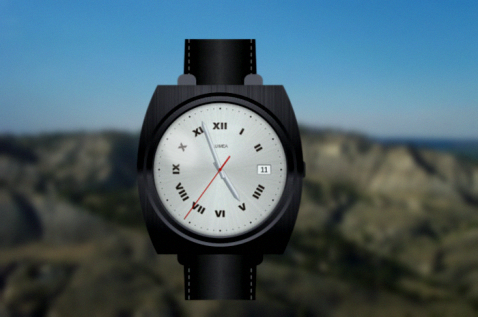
4:56:36
